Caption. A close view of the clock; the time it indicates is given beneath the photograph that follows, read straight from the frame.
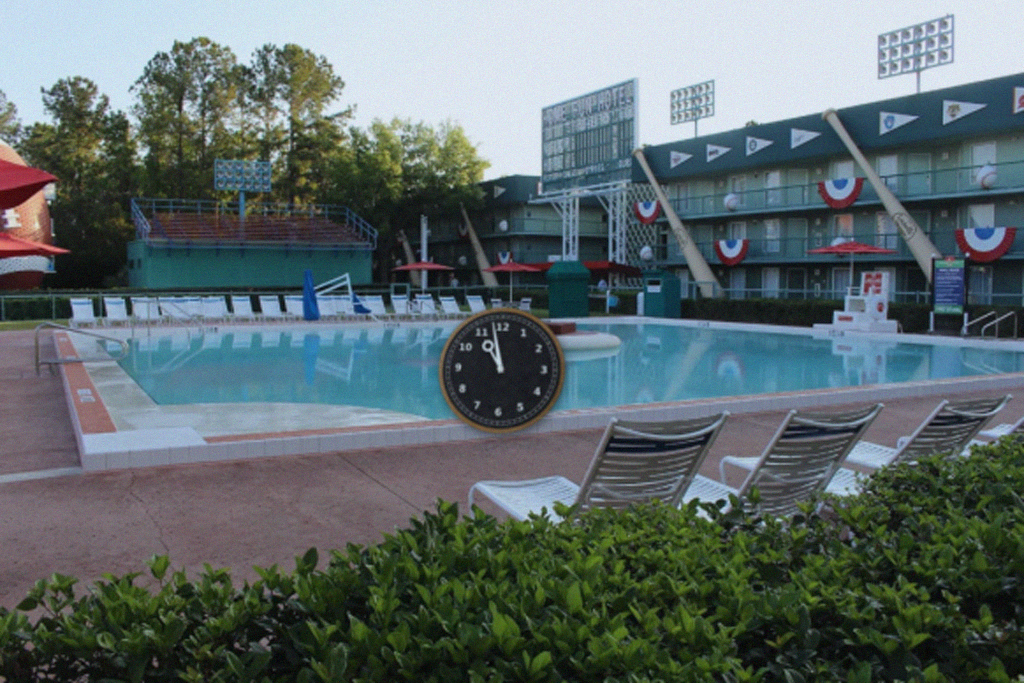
10:58
